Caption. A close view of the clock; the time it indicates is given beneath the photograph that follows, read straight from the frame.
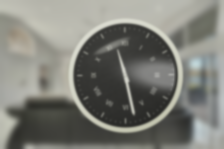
11:28
